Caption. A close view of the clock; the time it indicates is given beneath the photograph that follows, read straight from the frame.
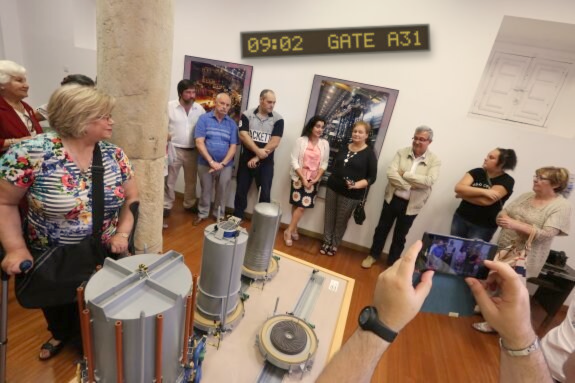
9:02
